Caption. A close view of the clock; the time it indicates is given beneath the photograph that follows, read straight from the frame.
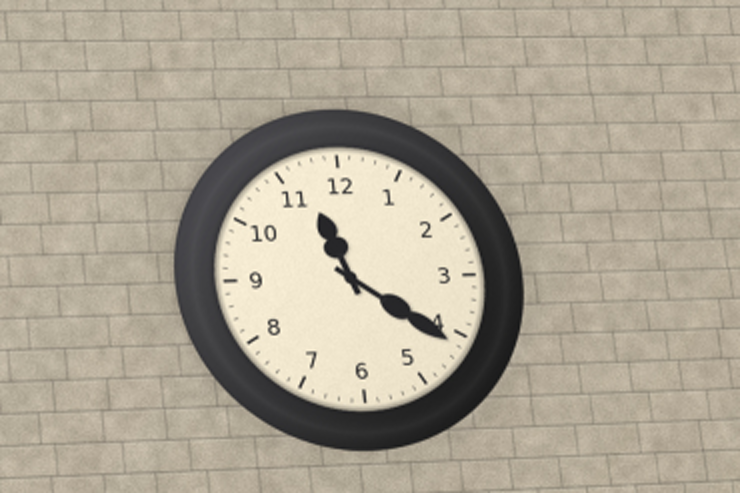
11:21
